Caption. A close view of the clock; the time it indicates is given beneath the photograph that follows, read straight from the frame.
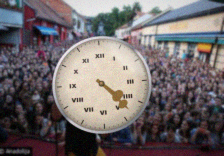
4:23
